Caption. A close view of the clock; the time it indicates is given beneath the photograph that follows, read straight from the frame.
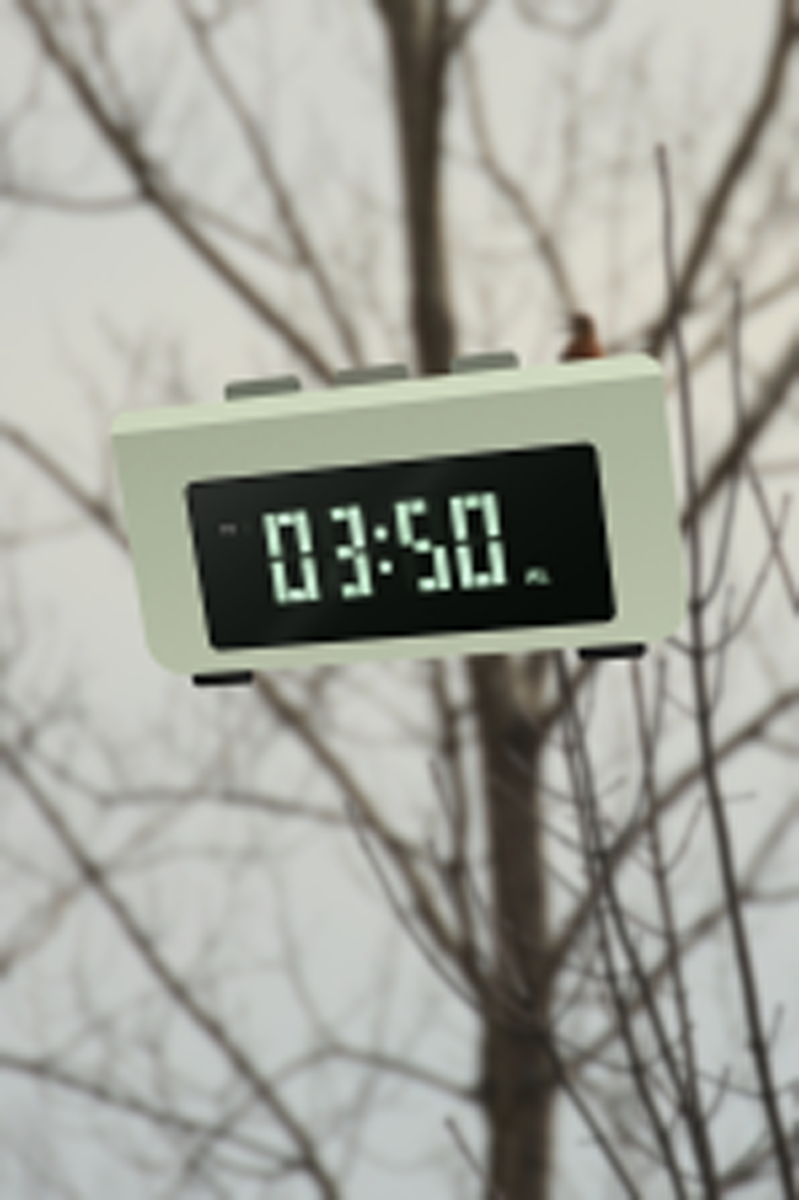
3:50
